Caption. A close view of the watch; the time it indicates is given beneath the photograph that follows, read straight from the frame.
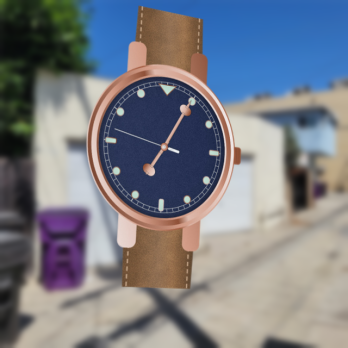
7:04:47
